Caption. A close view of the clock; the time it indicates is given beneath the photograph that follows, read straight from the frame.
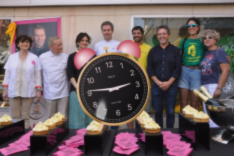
2:46
